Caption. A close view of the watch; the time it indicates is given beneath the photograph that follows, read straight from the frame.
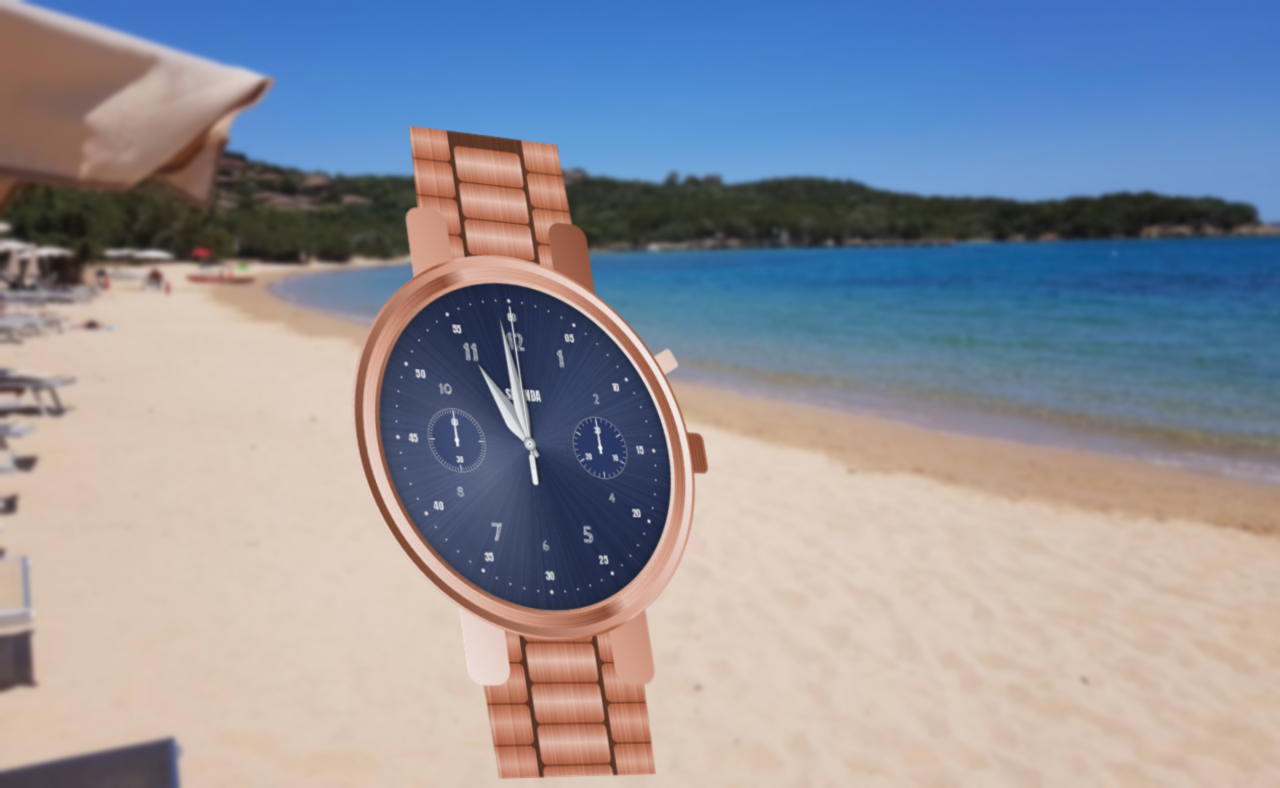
10:59
